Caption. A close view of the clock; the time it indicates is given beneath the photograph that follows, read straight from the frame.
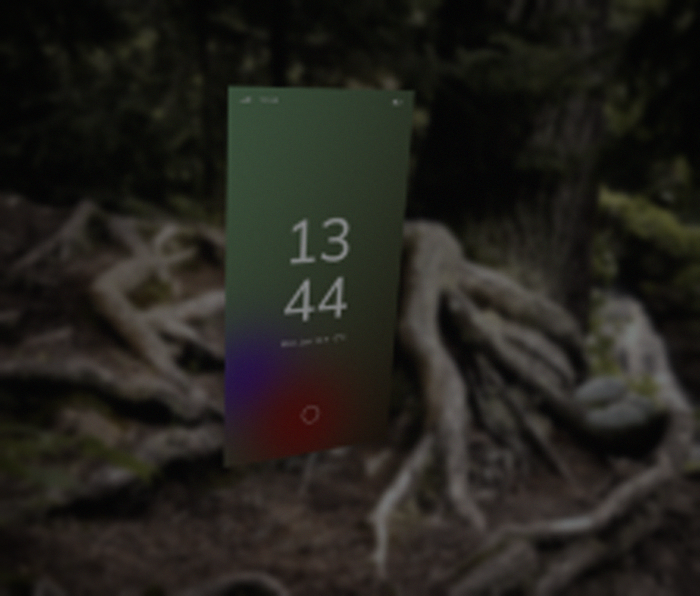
13:44
